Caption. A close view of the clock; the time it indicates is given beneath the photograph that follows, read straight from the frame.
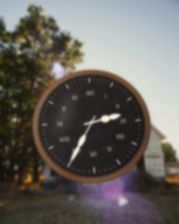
2:35
